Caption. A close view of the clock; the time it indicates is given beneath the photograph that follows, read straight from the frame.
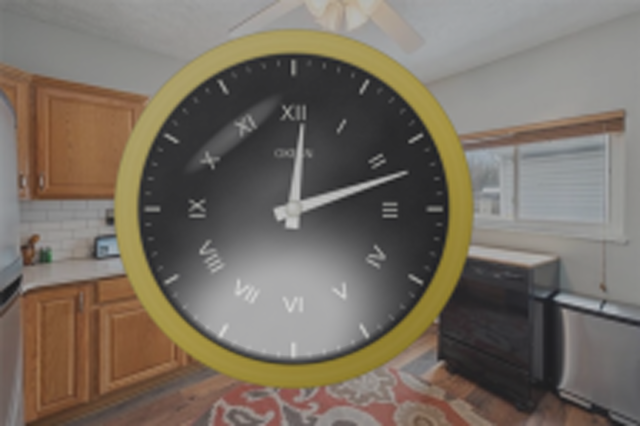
12:12
